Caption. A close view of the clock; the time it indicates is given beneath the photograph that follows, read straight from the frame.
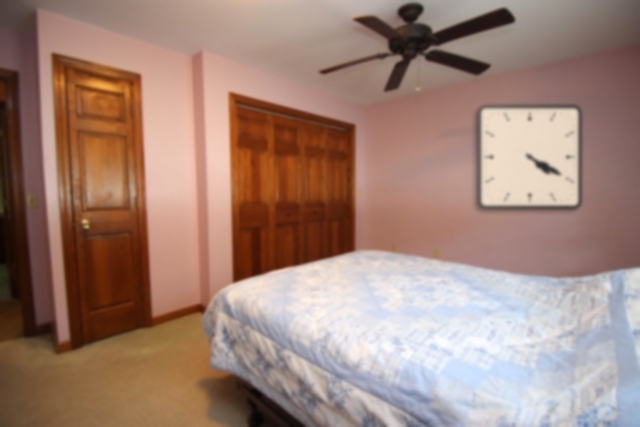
4:20
